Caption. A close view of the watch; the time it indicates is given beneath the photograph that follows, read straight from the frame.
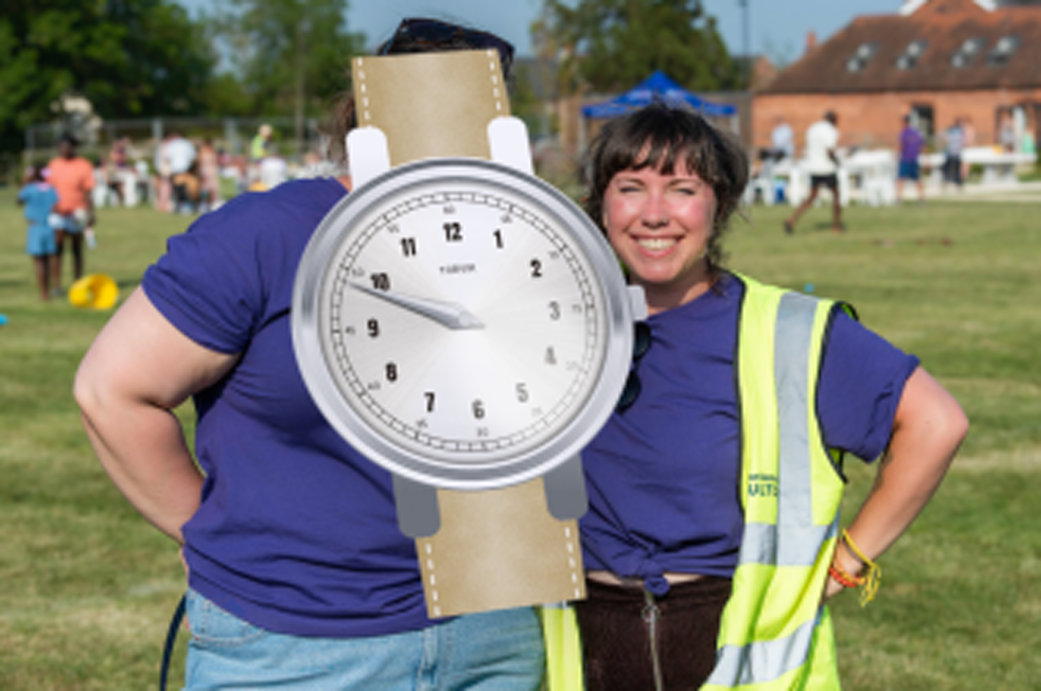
9:49
